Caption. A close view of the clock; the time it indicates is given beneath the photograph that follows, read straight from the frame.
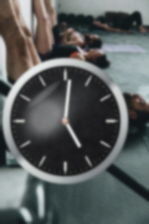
5:01
